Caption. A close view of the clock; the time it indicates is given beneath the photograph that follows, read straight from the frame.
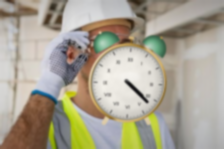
4:22
